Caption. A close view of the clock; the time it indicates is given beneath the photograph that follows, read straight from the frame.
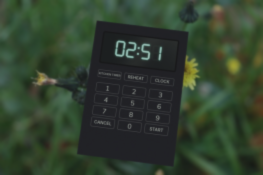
2:51
